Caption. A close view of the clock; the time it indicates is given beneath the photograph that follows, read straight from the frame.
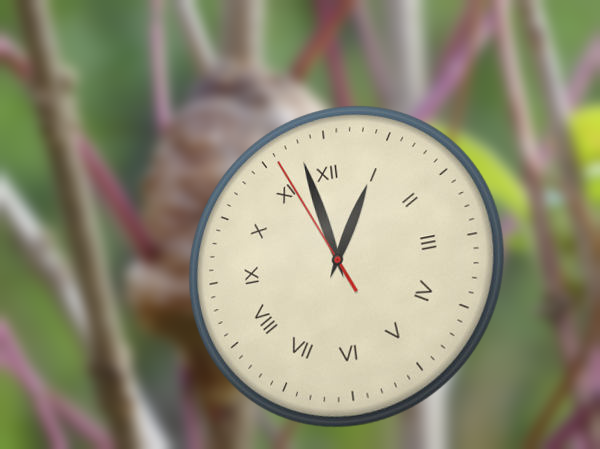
12:57:56
